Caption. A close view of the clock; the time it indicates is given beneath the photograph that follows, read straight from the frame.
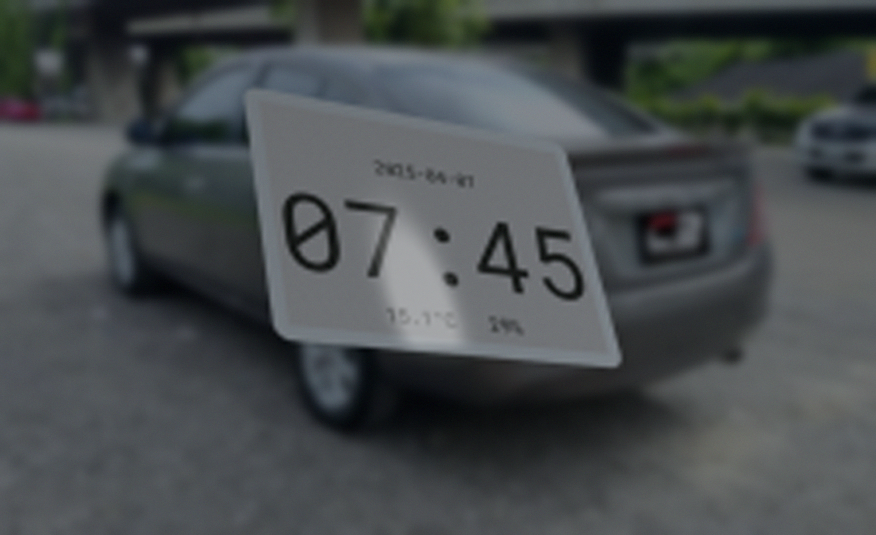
7:45
